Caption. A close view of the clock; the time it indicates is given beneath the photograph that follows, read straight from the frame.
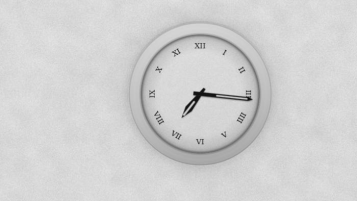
7:16
